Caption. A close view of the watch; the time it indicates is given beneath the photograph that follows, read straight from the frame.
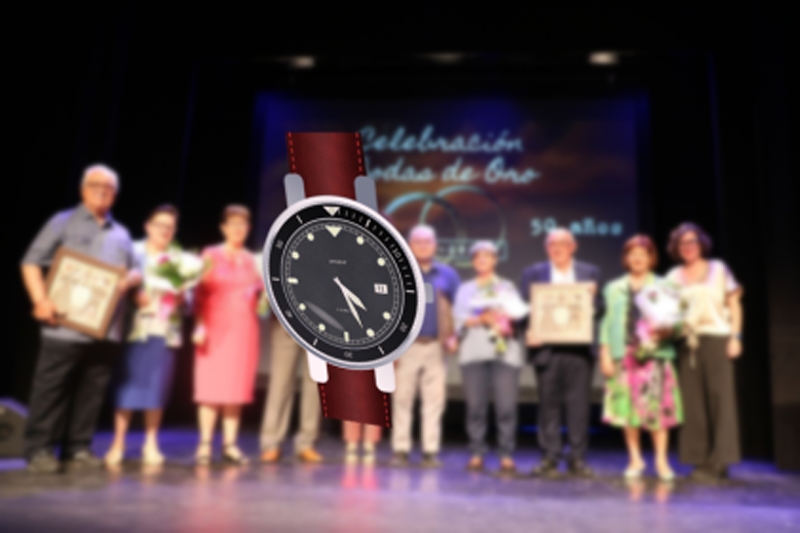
4:26
